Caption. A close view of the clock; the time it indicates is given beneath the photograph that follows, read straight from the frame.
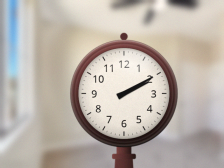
2:10
